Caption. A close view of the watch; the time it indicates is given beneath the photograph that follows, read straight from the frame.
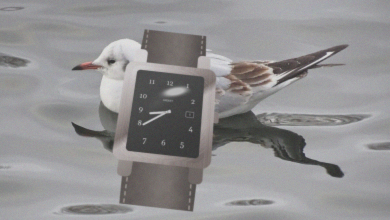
8:39
